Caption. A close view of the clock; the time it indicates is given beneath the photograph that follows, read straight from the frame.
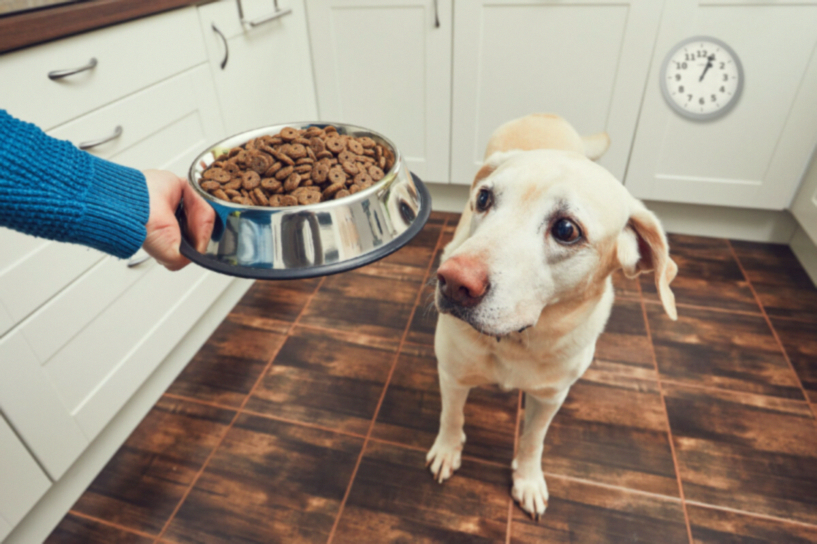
1:04
